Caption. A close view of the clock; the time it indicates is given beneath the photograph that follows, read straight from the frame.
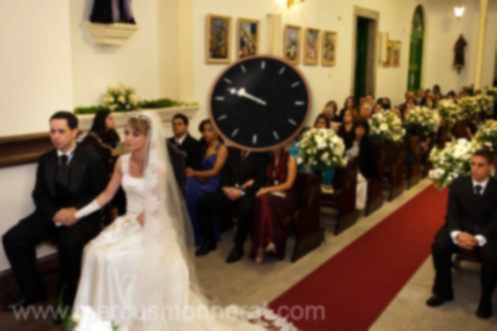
9:48
